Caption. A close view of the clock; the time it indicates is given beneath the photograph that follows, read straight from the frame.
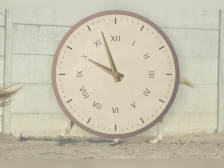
9:57
